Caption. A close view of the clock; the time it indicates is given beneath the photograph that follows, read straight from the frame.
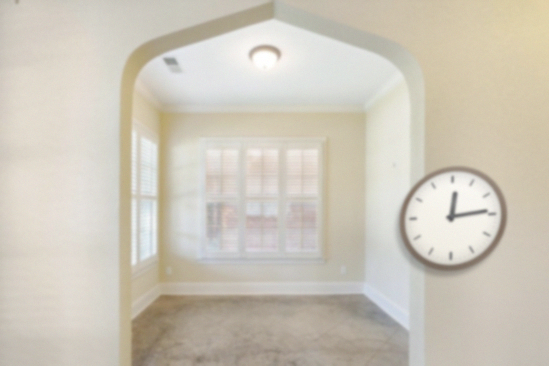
12:14
